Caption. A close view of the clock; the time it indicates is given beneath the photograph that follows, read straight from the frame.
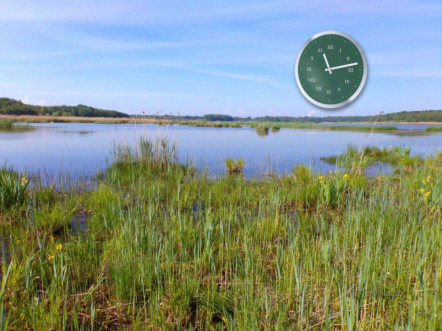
11:13
